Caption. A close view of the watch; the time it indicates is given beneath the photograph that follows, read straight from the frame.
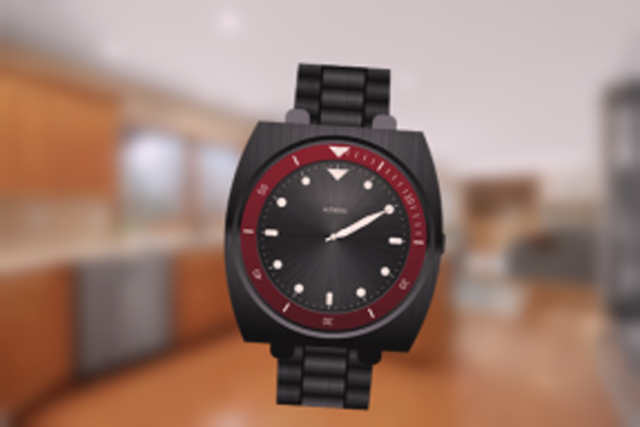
2:10
